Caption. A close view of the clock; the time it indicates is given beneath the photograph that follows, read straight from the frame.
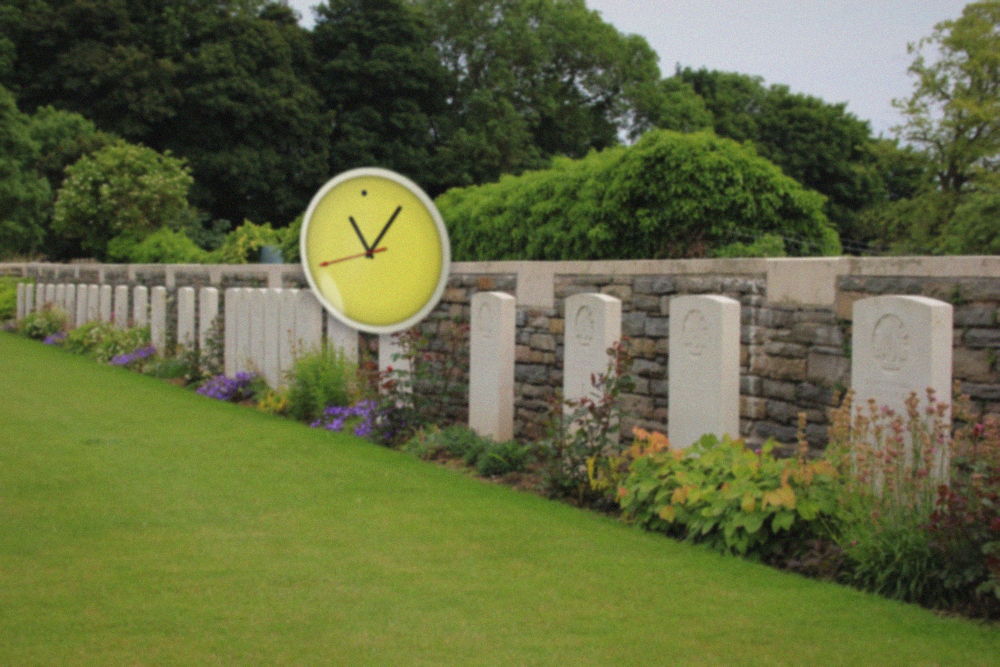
11:06:43
